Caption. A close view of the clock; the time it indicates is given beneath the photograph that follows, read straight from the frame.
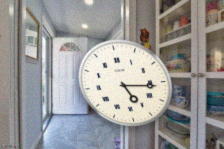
5:16
